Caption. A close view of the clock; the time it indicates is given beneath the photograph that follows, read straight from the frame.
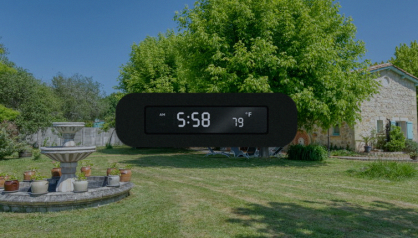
5:58
